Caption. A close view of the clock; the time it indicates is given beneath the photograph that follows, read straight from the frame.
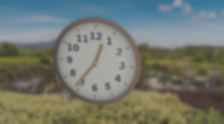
12:36
